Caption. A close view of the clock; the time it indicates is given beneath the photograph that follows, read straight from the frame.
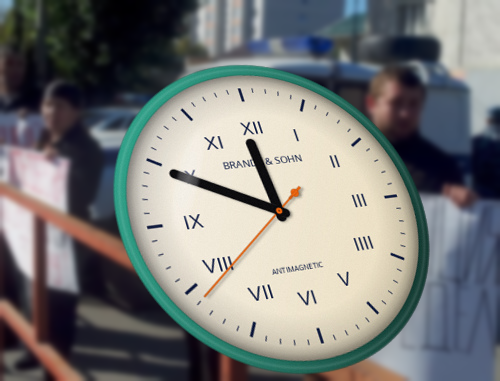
11:49:39
